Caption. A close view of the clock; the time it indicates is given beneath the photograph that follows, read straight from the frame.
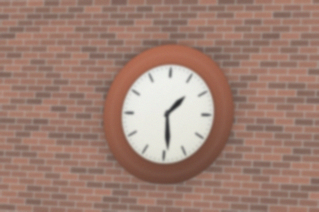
1:29
